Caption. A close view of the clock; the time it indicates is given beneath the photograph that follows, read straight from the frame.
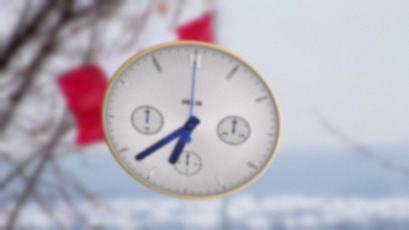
6:38
